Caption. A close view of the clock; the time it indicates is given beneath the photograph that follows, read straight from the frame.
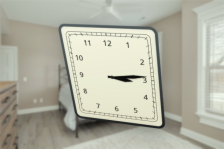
3:14
